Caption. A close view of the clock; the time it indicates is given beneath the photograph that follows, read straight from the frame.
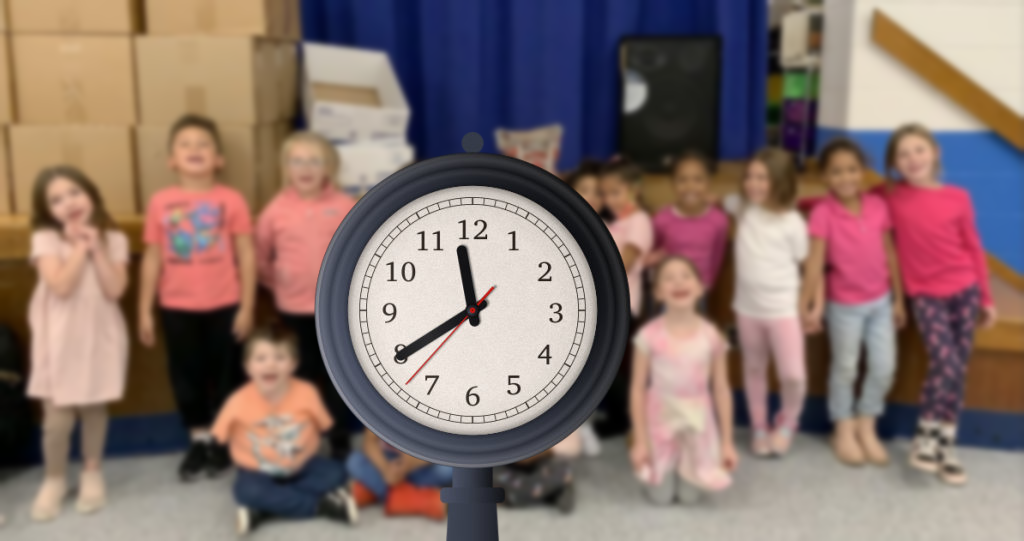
11:39:37
